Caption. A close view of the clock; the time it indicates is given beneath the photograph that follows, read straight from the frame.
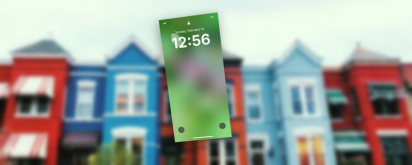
12:56
